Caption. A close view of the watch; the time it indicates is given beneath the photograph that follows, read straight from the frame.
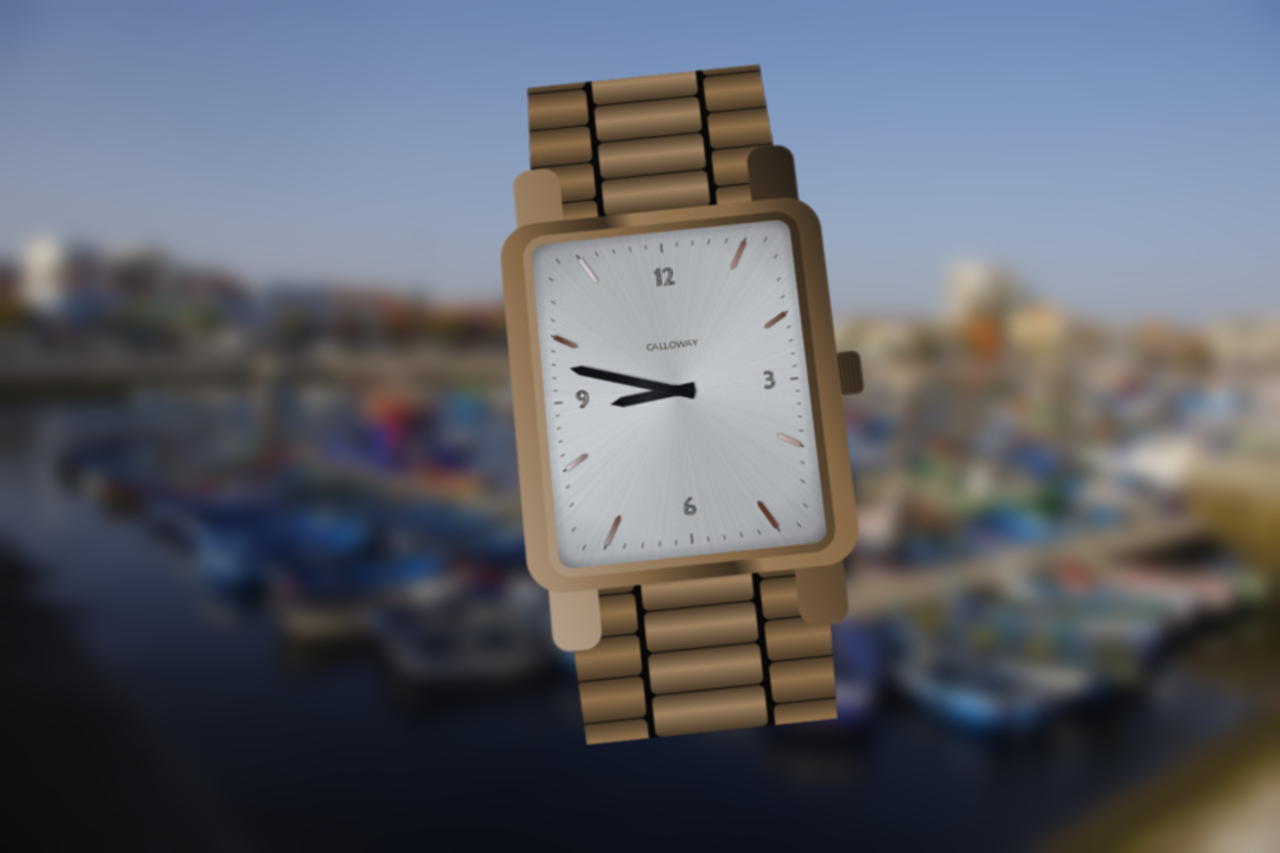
8:48
